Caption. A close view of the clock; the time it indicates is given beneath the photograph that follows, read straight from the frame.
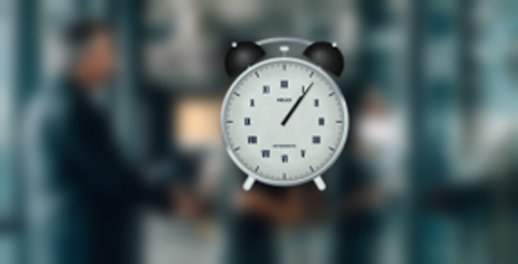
1:06
